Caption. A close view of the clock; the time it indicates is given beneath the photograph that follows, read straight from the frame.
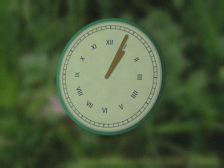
1:04
